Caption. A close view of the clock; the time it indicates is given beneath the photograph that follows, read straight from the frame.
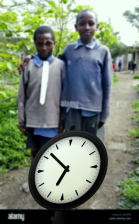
6:52
